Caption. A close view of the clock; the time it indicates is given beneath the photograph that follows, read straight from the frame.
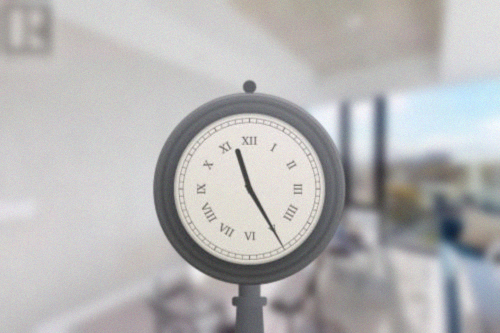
11:25
